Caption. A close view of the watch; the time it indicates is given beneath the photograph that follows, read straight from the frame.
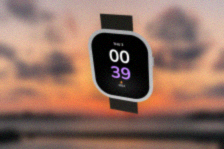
0:39
